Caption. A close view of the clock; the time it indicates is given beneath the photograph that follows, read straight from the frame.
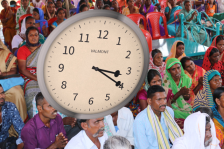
3:20
